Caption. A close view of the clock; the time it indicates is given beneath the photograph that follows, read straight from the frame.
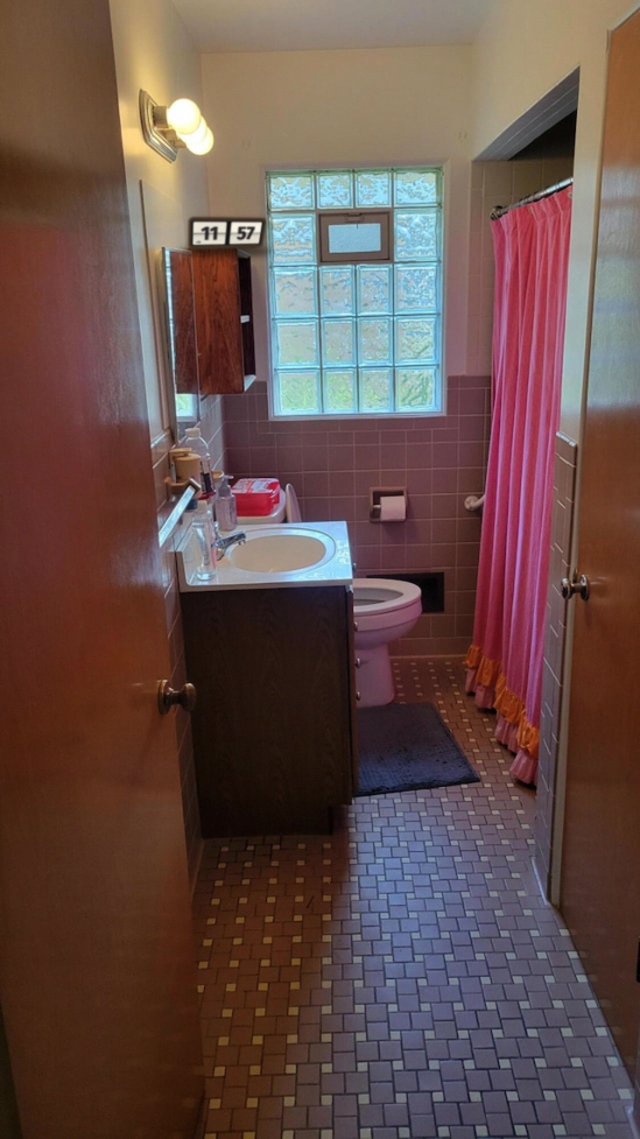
11:57
